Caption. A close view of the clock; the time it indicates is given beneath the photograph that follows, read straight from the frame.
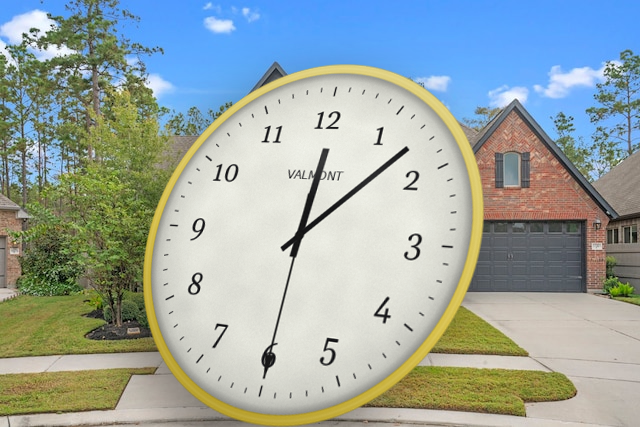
12:07:30
